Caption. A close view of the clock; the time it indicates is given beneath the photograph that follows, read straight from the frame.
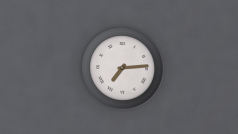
7:14
